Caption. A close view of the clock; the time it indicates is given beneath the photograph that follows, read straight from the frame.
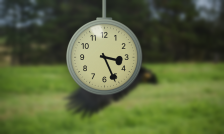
3:26
